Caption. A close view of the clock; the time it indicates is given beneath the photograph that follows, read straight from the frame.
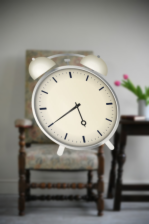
5:40
